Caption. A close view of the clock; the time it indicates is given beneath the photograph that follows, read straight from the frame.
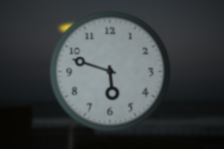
5:48
